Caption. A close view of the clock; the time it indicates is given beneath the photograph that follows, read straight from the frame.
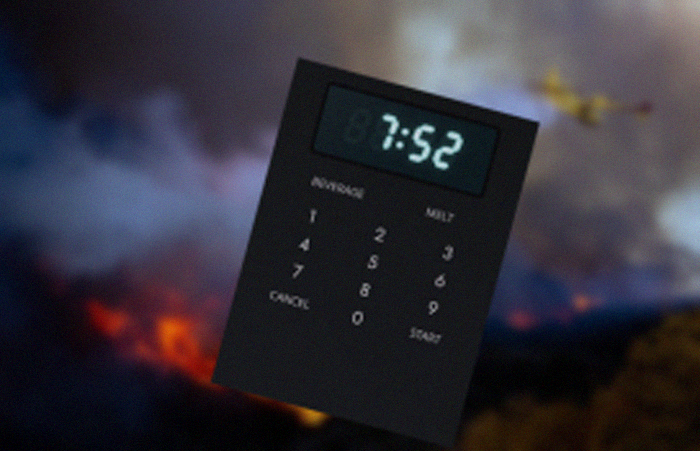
7:52
